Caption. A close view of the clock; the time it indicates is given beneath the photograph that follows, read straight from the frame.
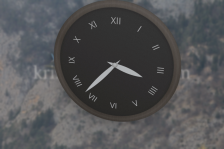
3:37
